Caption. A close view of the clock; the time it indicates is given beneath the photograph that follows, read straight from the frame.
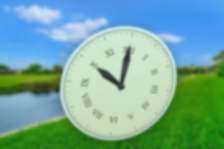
10:00
